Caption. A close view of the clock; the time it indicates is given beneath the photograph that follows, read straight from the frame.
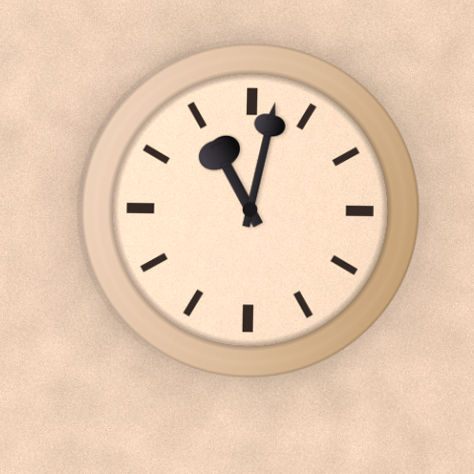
11:02
